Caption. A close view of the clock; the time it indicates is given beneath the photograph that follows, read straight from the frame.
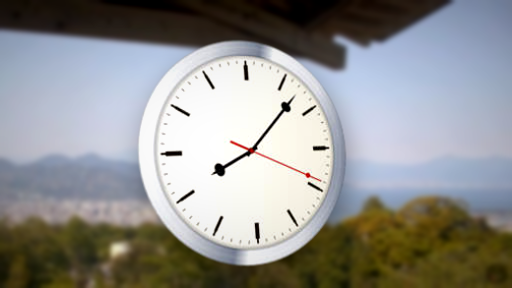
8:07:19
